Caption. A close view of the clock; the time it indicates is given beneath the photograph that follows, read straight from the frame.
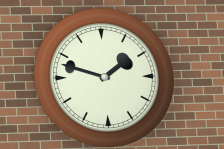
1:48
